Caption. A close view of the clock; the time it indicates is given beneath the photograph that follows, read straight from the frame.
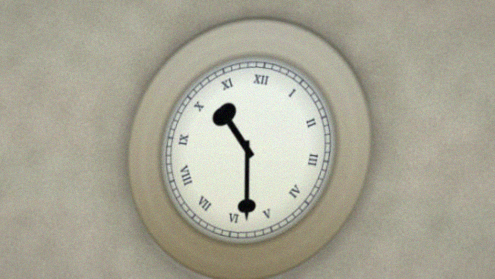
10:28
